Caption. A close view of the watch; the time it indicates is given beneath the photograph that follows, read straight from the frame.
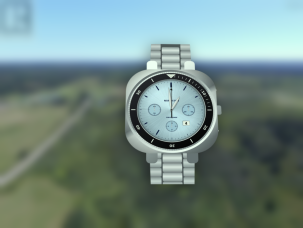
12:59
